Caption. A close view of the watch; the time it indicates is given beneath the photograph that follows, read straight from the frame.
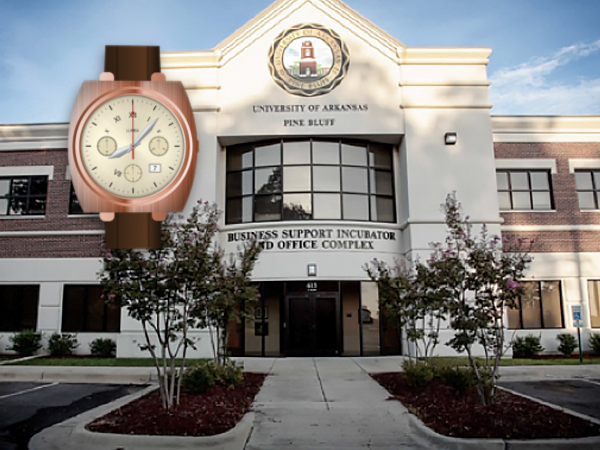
8:07
